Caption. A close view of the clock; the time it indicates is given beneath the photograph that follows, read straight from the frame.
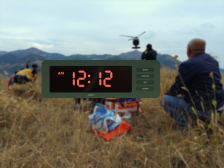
12:12
